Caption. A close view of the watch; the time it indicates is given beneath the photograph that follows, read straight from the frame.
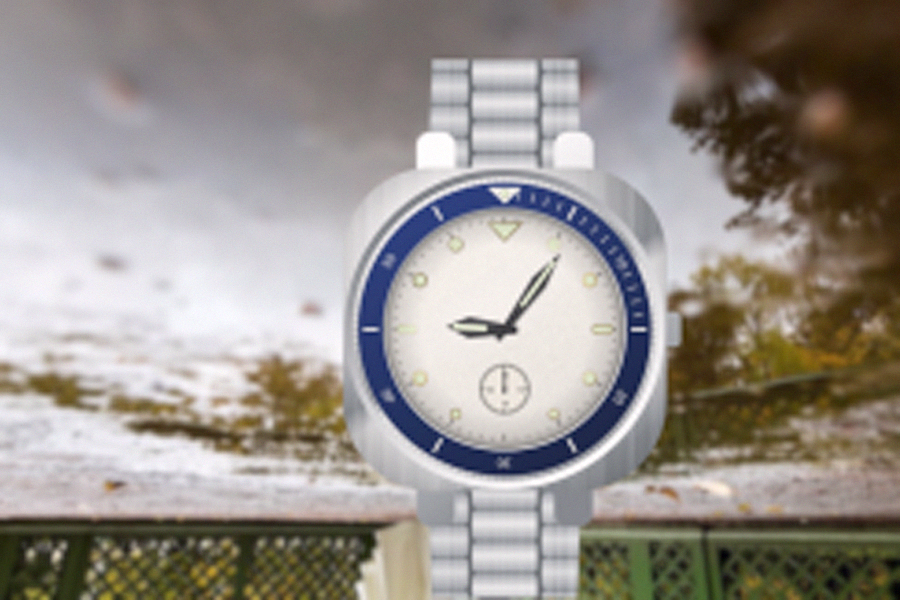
9:06
